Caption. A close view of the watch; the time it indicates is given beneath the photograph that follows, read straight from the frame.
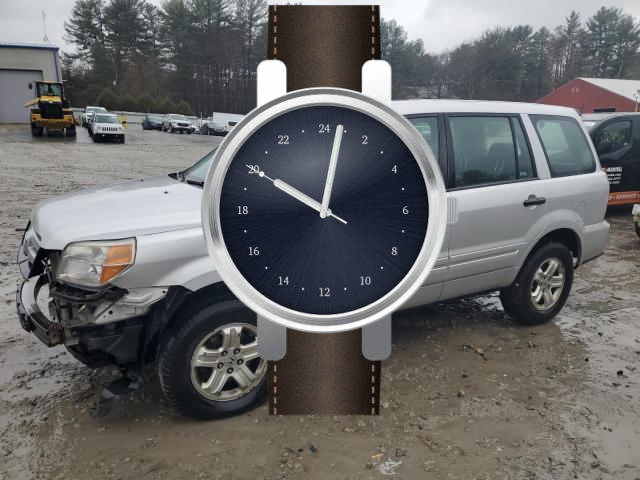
20:01:50
